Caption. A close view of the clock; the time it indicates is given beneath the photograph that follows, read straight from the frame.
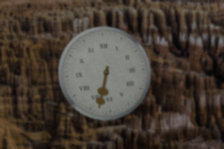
6:33
